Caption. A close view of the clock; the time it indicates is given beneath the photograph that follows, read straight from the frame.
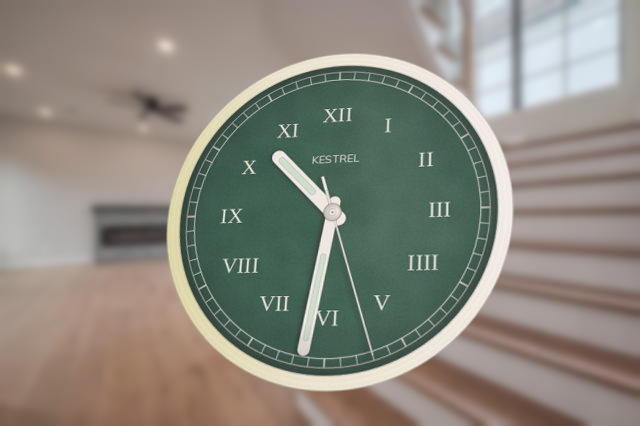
10:31:27
